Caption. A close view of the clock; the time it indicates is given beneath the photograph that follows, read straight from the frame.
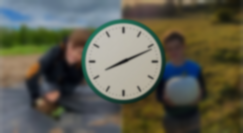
8:11
